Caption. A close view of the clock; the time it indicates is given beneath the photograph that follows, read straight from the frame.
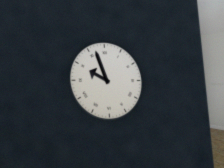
9:57
